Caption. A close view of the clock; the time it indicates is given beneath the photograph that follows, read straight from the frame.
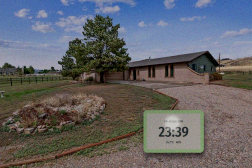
23:39
